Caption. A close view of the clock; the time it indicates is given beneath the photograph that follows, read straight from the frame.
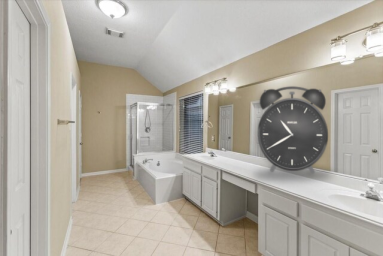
10:40
